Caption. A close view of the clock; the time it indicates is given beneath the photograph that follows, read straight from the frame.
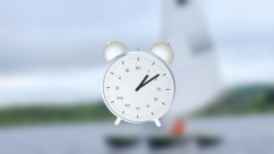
1:09
